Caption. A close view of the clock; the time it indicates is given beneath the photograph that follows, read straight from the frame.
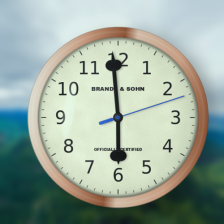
5:59:12
